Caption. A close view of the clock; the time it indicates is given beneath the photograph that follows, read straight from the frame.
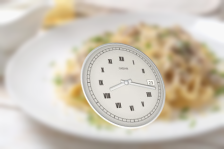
8:17
